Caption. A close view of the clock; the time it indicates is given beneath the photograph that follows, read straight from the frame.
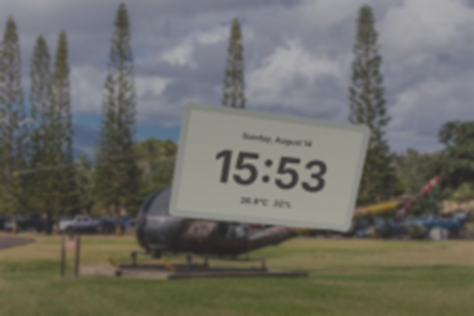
15:53
